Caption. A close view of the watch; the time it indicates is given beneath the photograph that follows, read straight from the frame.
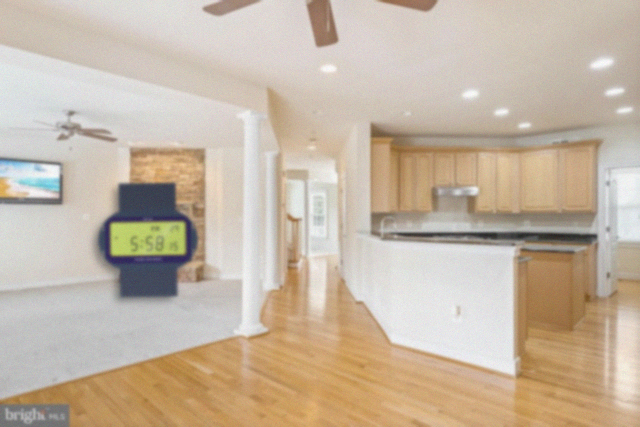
5:58
